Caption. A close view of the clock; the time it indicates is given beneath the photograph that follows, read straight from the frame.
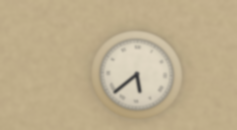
5:38
